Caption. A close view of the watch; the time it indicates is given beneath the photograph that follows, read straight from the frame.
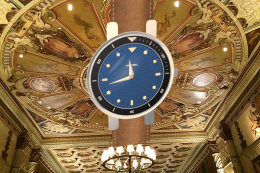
11:43
